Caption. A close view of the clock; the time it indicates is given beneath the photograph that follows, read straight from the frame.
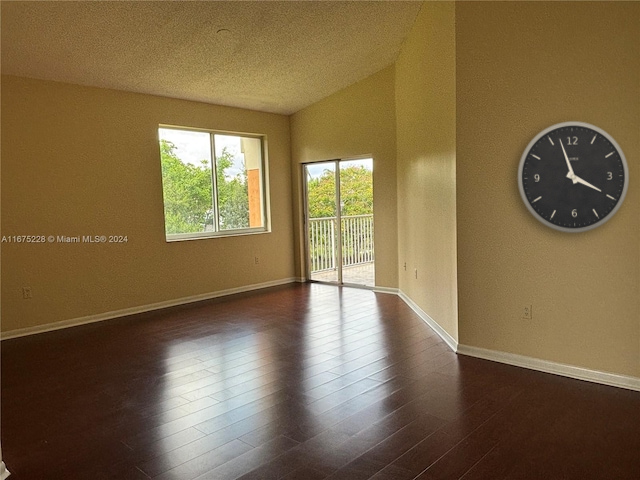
3:57
